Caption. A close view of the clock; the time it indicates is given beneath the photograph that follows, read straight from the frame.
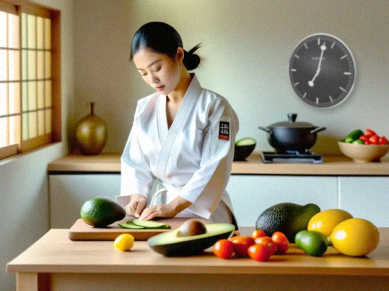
7:02
